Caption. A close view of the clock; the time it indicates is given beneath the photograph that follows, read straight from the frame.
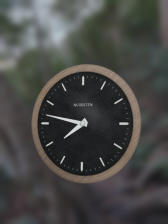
7:47
